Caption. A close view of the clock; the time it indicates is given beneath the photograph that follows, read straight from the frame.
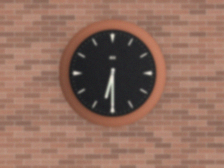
6:30
